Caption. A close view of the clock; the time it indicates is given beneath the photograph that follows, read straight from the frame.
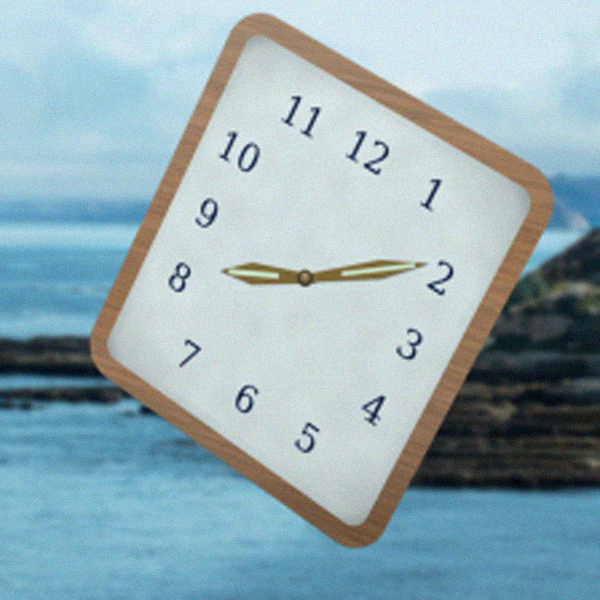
8:09
